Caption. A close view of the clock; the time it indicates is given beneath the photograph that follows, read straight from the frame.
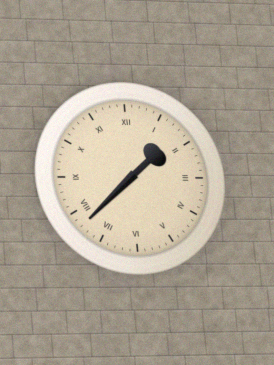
1:38
